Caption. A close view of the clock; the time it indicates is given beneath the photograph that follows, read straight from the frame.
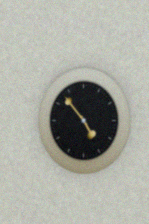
4:53
